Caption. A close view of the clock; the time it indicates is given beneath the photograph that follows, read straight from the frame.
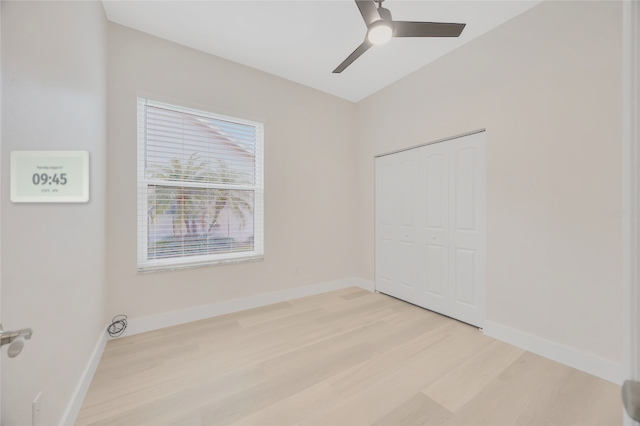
9:45
